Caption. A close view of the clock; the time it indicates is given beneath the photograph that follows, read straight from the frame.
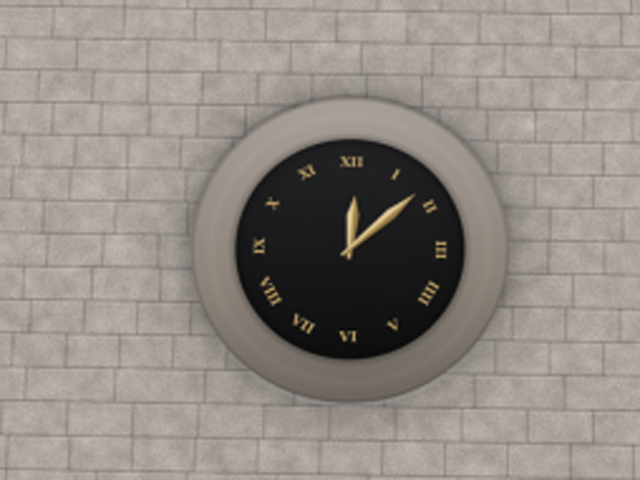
12:08
